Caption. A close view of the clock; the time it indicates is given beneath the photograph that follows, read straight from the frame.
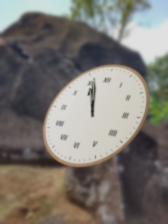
10:56
